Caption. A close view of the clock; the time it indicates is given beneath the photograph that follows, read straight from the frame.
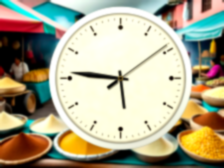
5:46:09
